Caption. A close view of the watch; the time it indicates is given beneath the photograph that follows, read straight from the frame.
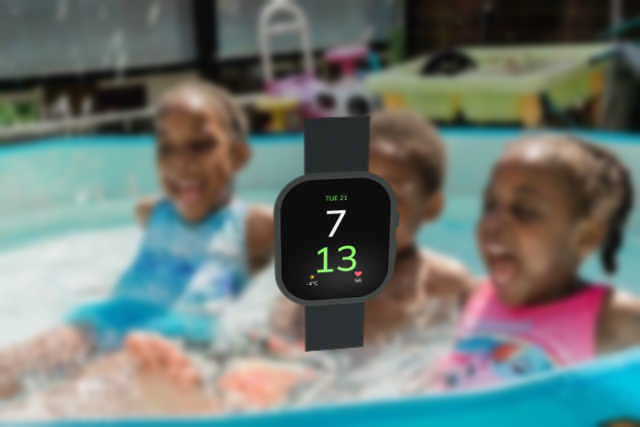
7:13
